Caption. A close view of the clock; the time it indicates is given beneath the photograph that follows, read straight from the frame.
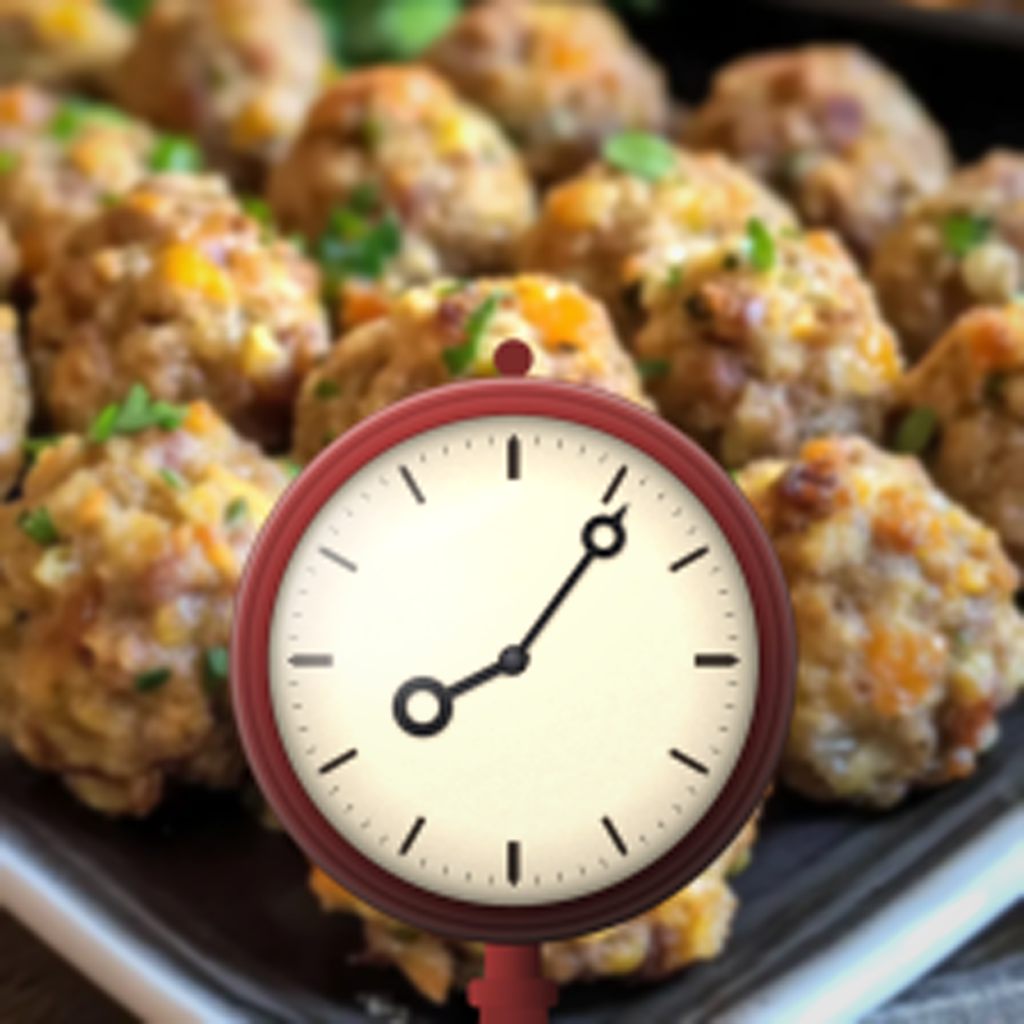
8:06
